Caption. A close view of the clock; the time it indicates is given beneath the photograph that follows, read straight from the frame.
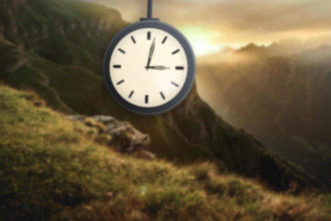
3:02
